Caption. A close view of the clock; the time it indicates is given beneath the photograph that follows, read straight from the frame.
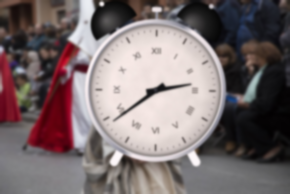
2:39
